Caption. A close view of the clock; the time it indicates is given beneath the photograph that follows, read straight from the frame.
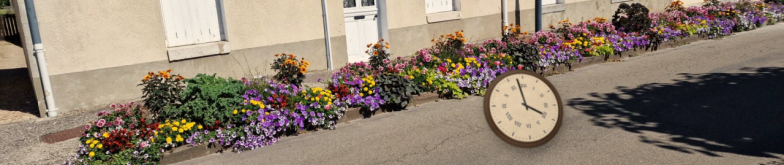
3:58
